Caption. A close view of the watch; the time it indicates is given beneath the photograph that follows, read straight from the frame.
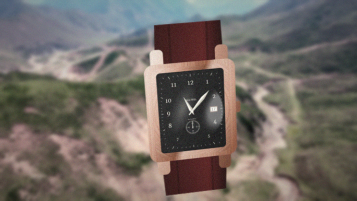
11:07
